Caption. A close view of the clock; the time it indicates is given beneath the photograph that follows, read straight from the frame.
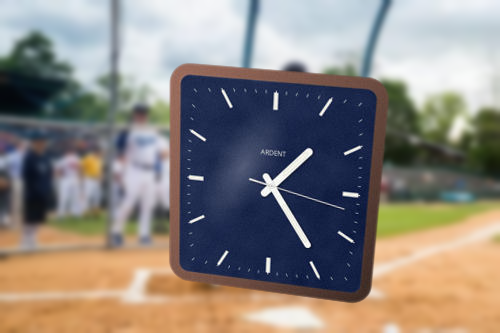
1:24:17
